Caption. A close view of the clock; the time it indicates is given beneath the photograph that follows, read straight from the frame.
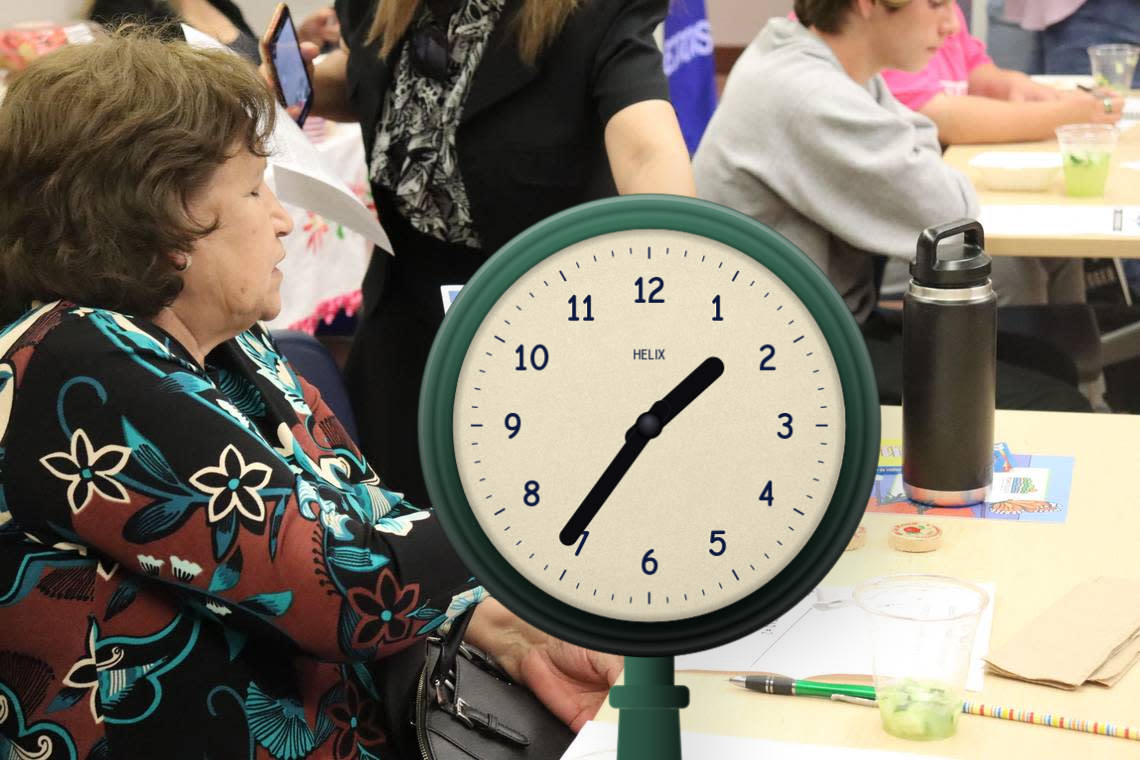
1:36
